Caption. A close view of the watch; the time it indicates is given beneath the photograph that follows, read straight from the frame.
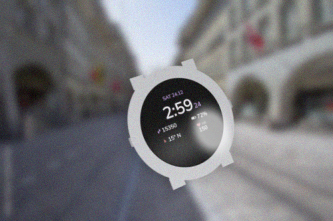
2:59
